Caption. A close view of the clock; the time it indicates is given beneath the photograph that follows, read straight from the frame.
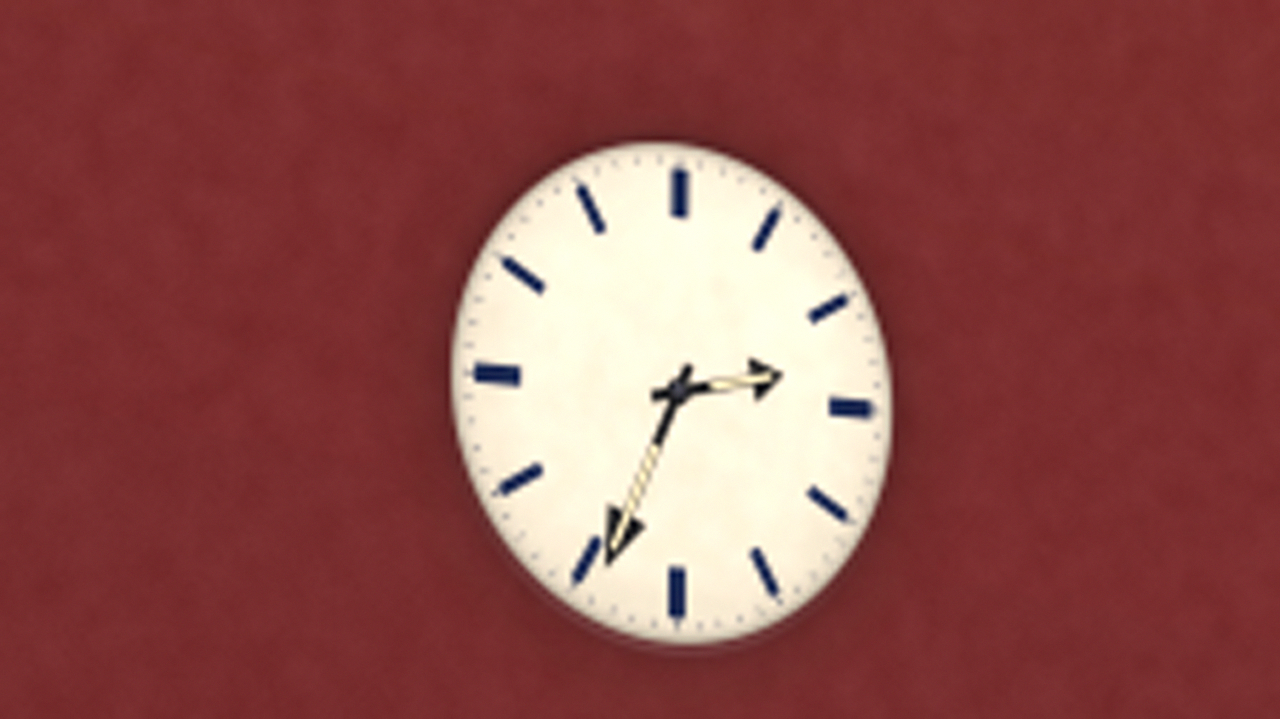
2:34
